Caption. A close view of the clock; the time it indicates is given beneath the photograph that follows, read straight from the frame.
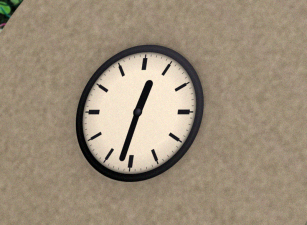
12:32
